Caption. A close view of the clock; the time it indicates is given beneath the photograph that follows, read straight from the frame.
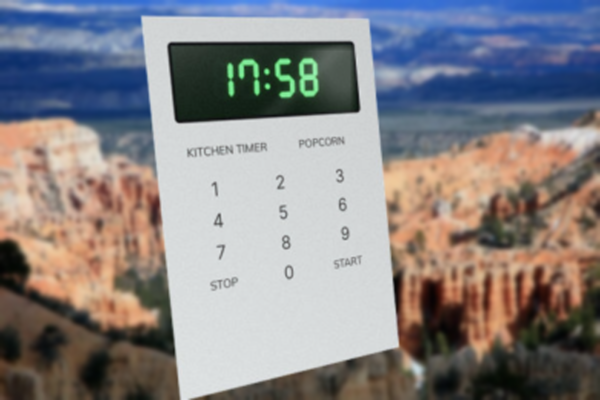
17:58
